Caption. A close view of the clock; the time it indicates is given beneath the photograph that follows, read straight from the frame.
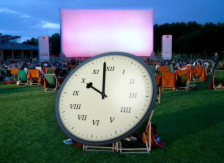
9:58
